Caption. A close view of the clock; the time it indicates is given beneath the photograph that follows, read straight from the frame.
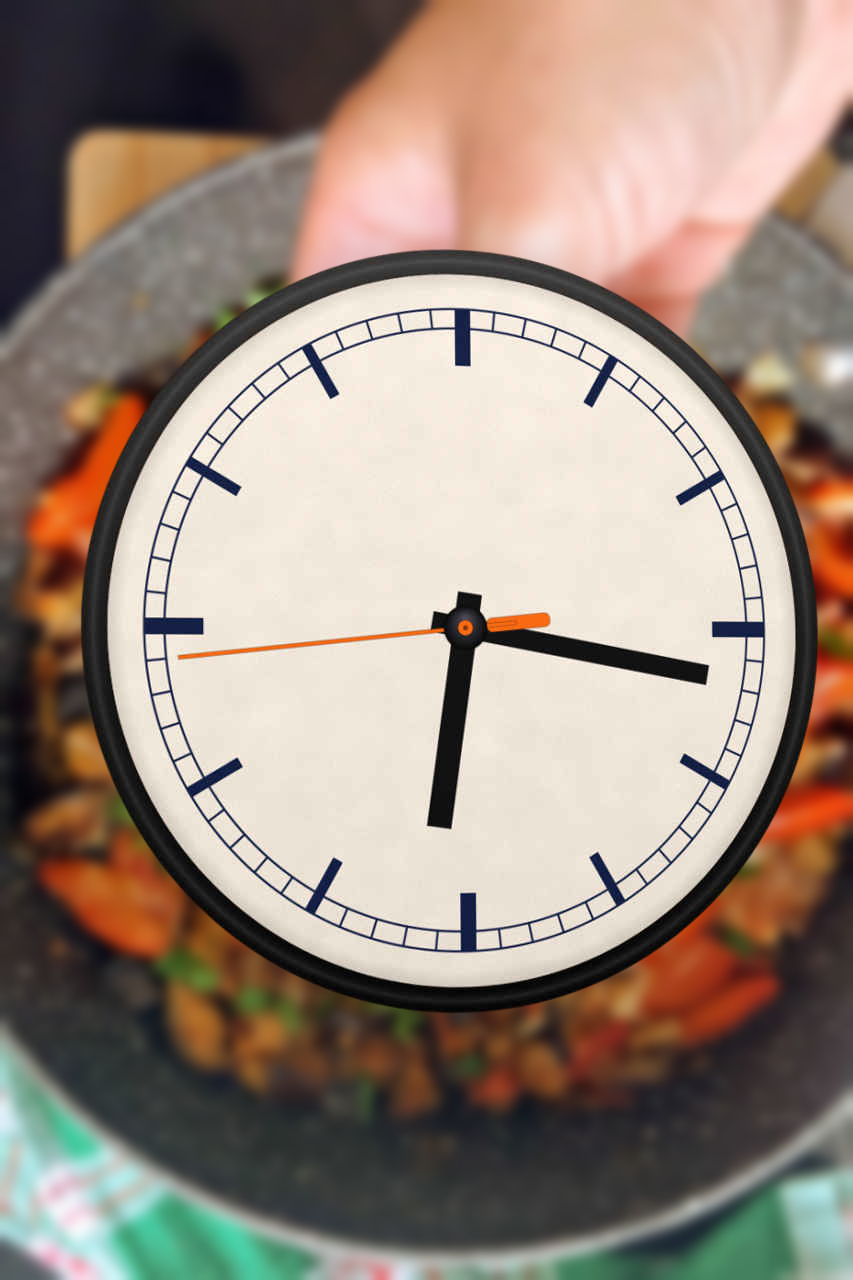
6:16:44
